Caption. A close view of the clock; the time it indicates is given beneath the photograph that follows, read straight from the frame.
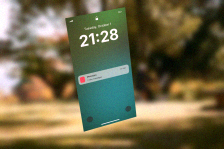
21:28
